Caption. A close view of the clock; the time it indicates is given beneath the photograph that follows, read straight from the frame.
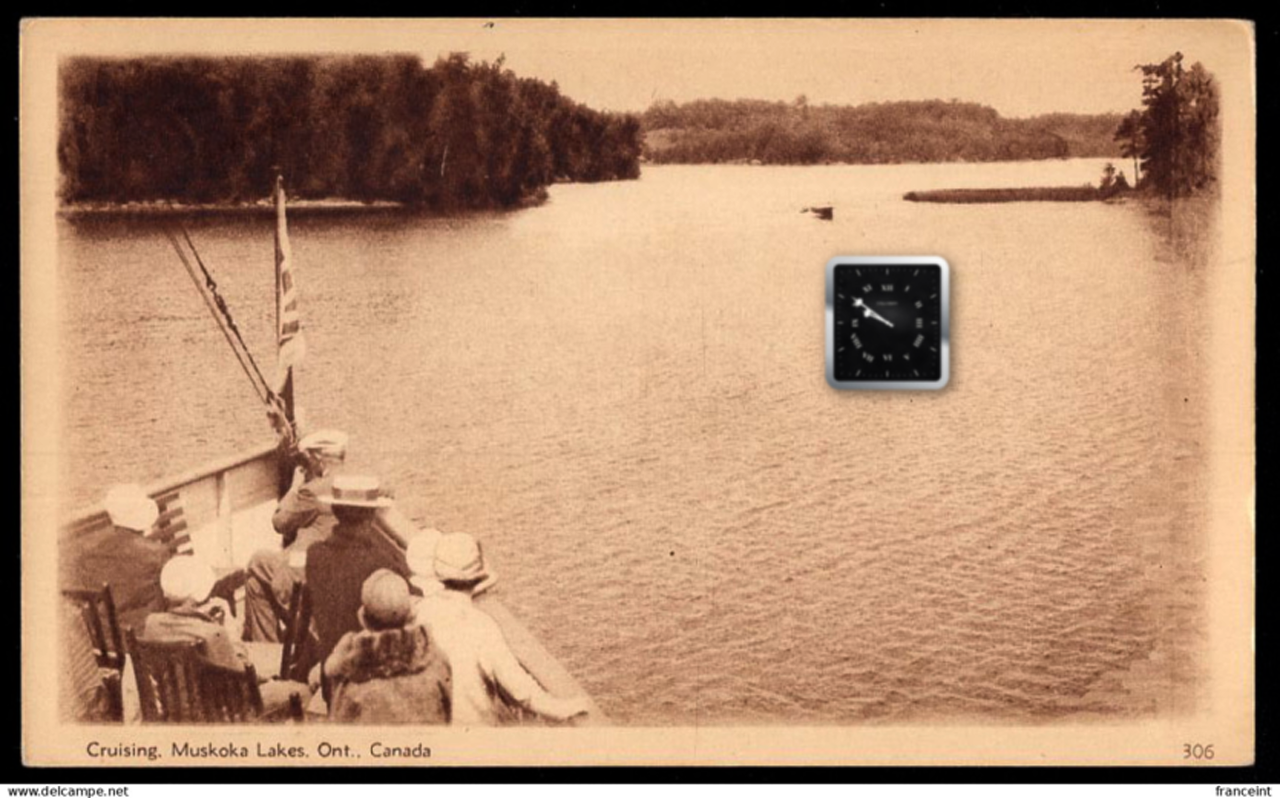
9:51
